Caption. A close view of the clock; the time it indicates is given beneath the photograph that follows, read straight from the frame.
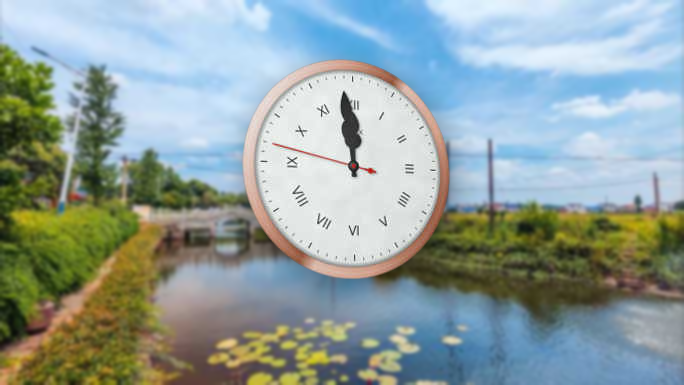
11:58:47
